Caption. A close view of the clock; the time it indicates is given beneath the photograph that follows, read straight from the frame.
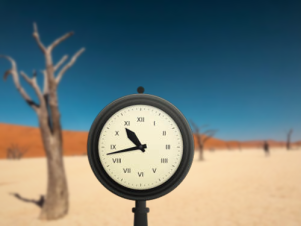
10:43
